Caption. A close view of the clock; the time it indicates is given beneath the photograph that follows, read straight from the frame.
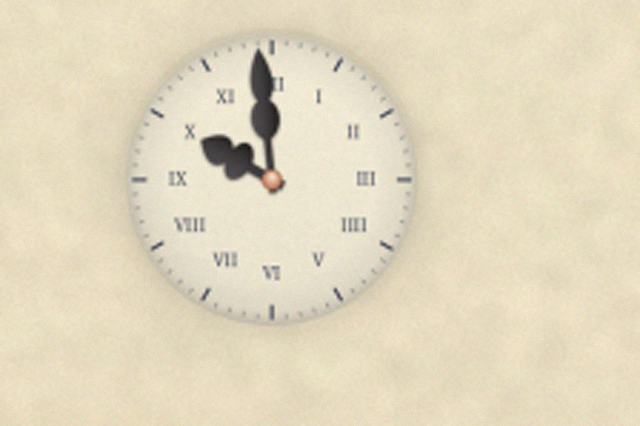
9:59
